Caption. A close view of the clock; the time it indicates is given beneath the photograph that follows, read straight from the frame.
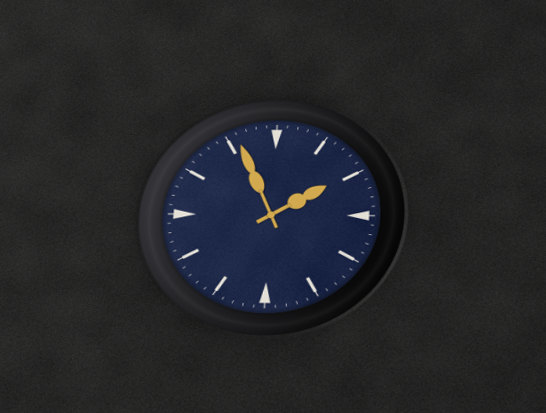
1:56
